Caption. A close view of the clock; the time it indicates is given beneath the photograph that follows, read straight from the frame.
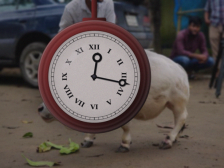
12:17
